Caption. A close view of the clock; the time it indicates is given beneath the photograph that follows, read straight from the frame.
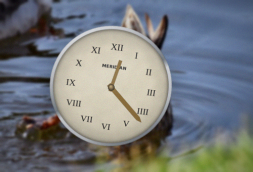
12:22
